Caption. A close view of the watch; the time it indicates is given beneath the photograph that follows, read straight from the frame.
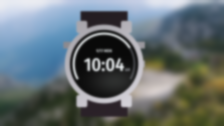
10:04
